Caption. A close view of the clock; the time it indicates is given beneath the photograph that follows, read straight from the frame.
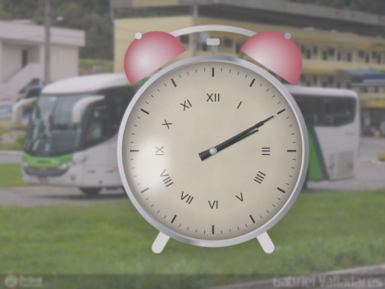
2:10
